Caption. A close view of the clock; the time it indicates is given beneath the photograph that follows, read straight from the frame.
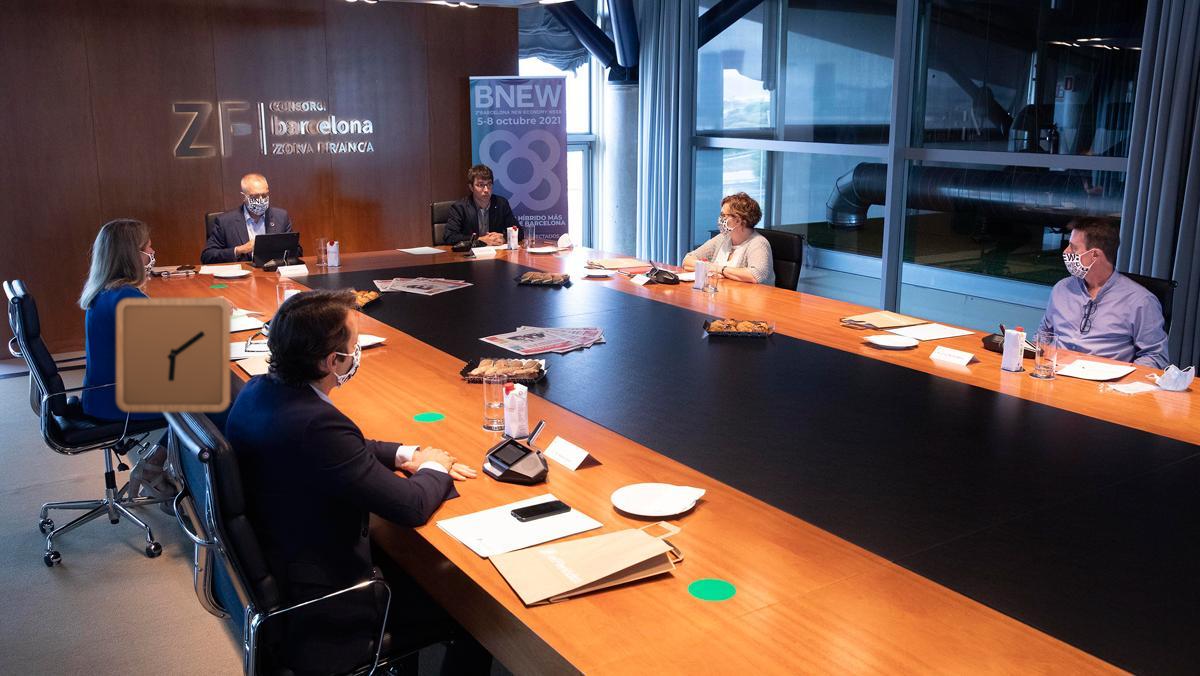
6:09
